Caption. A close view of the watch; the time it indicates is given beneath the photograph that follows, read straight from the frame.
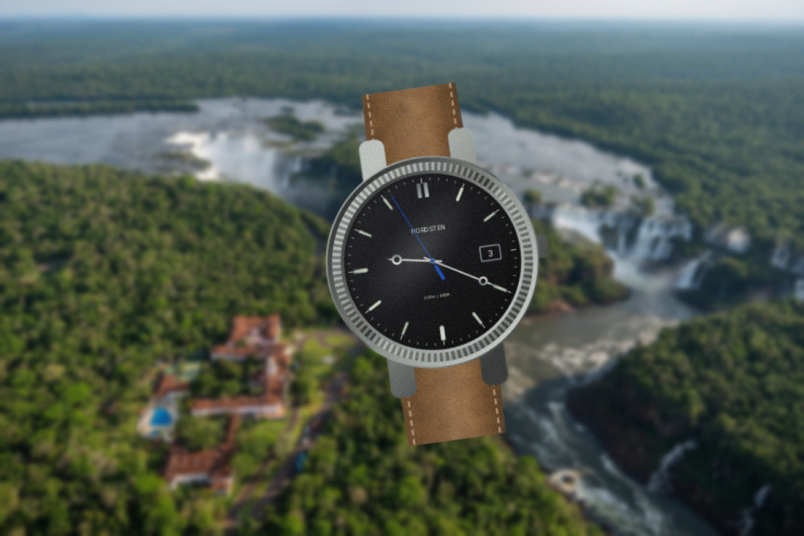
9:19:56
